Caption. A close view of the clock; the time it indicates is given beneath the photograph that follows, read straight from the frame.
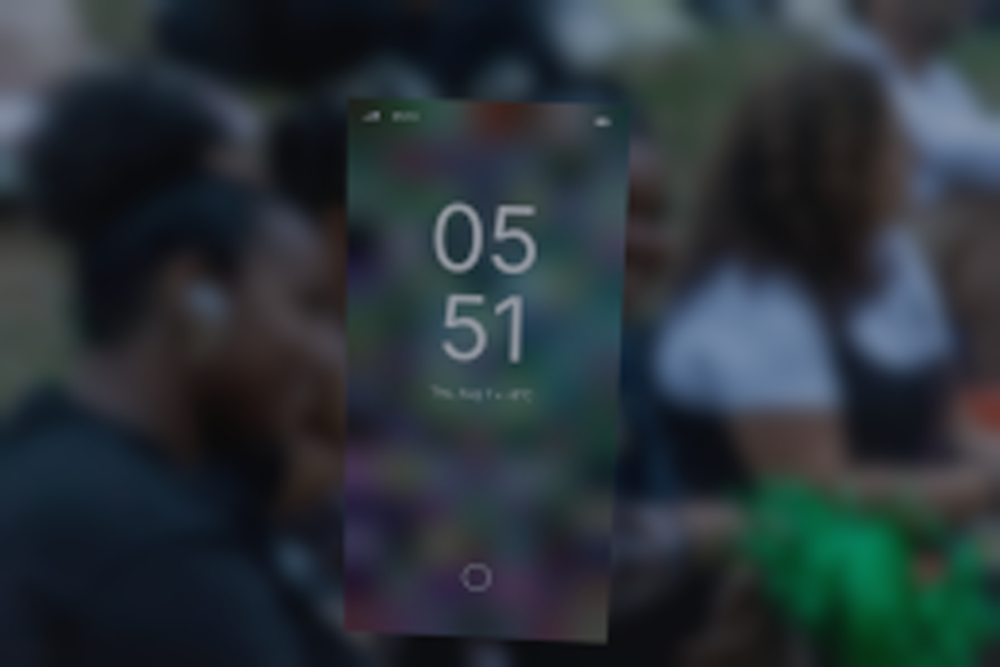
5:51
